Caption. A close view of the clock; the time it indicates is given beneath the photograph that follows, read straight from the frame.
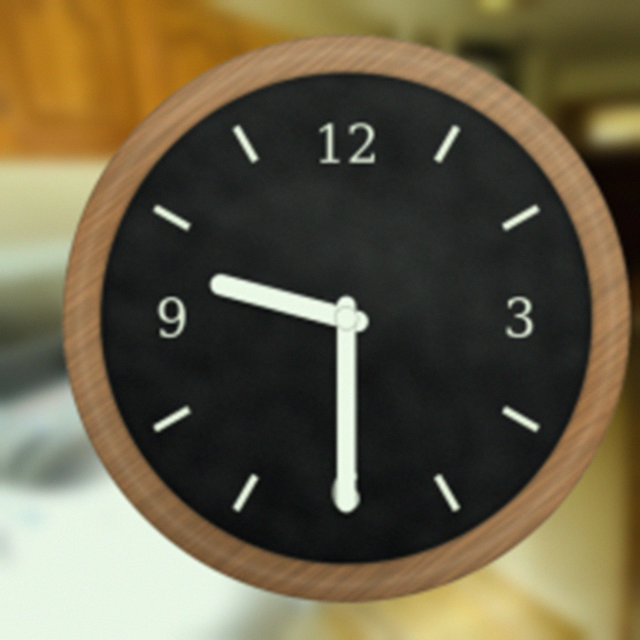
9:30
